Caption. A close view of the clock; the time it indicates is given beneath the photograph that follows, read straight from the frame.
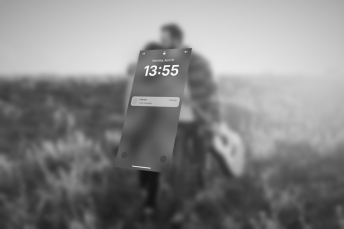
13:55
